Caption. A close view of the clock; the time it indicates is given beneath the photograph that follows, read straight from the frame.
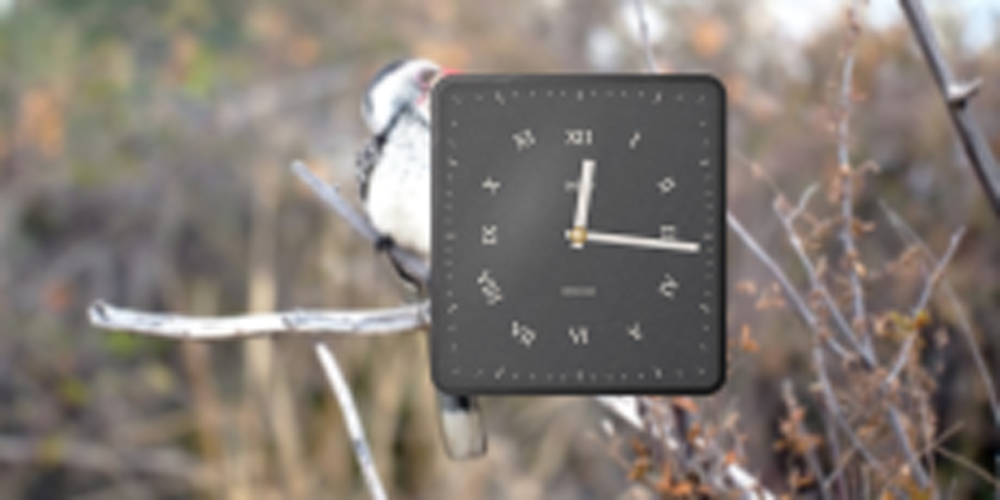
12:16
